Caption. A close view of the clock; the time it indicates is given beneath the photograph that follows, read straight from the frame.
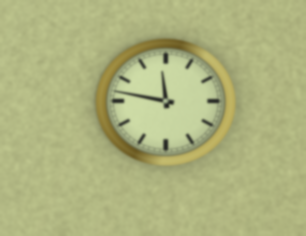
11:47
